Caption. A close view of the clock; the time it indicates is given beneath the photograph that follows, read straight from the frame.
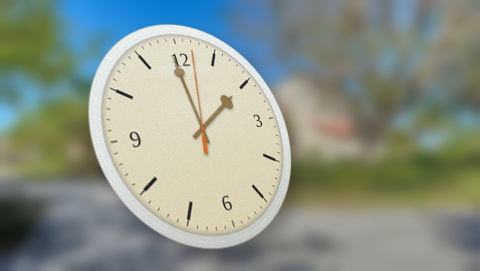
1:59:02
